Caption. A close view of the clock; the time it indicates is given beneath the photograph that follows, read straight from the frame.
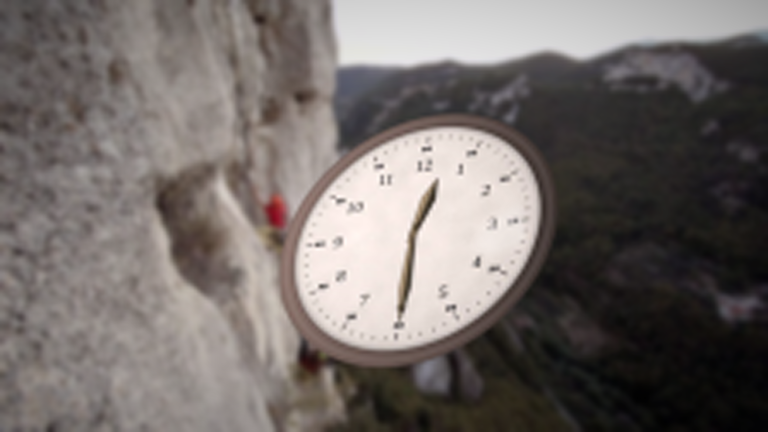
12:30
